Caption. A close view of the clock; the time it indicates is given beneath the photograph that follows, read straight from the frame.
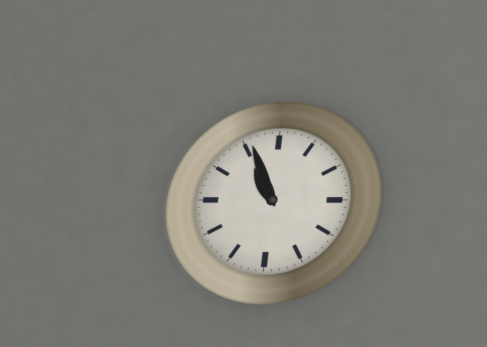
10:56
